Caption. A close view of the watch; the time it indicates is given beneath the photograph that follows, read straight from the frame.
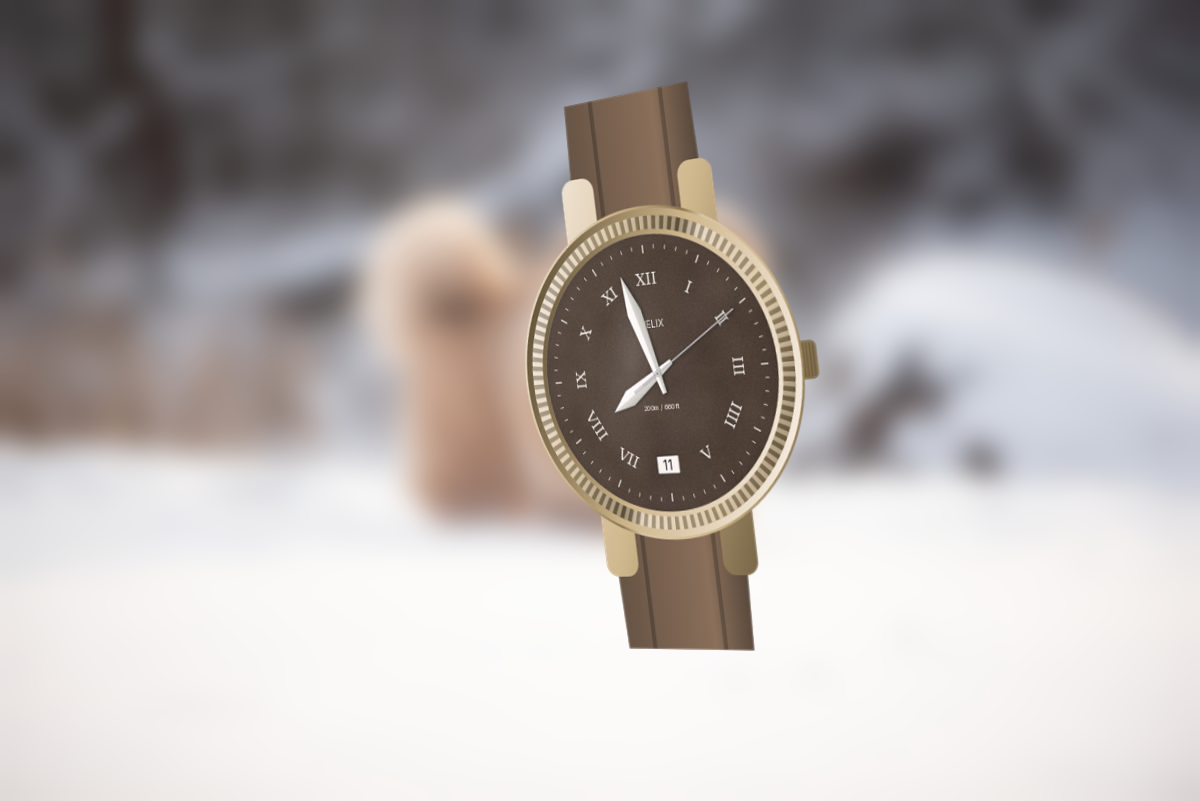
7:57:10
